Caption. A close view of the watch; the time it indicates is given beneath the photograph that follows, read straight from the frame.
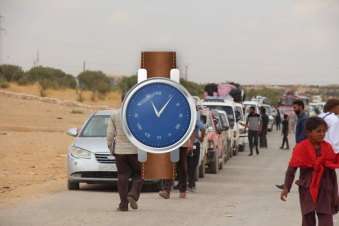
11:06
